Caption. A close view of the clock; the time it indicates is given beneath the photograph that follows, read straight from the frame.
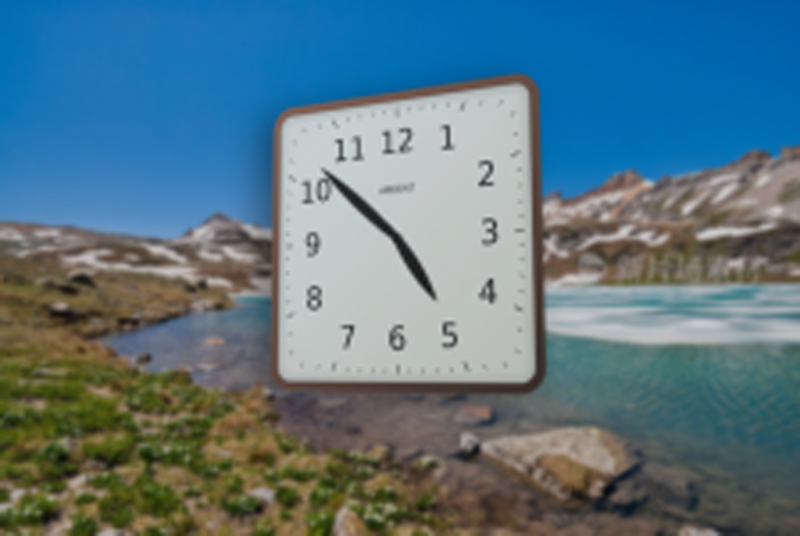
4:52
